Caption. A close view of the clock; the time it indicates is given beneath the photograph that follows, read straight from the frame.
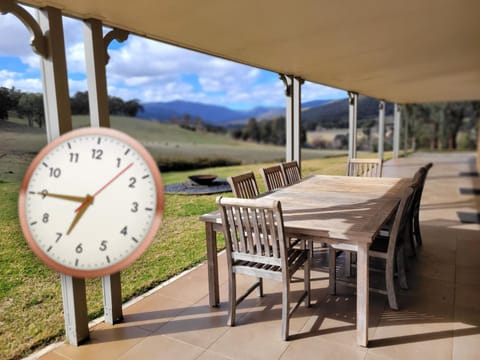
6:45:07
